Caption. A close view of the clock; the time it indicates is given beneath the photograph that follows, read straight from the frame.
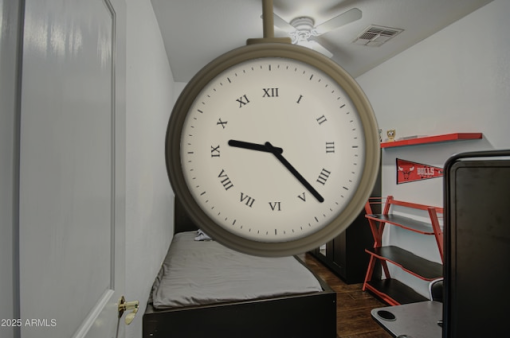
9:23
